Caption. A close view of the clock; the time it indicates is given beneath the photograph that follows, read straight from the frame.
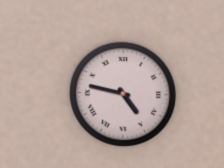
4:47
